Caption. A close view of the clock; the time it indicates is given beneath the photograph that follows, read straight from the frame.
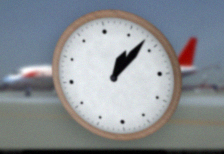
1:08
